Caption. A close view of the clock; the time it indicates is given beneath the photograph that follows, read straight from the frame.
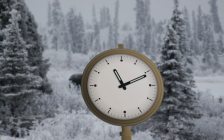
11:11
